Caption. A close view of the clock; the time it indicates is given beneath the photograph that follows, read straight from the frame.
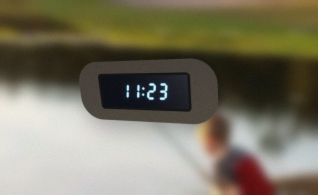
11:23
